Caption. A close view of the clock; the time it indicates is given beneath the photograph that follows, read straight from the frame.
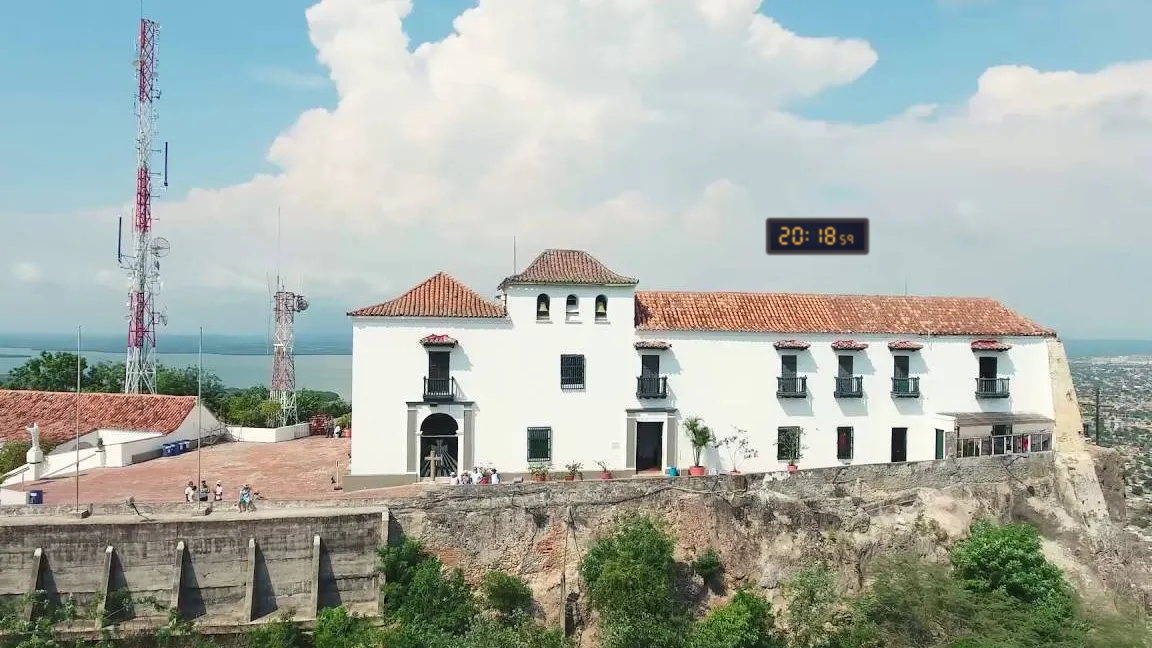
20:18
